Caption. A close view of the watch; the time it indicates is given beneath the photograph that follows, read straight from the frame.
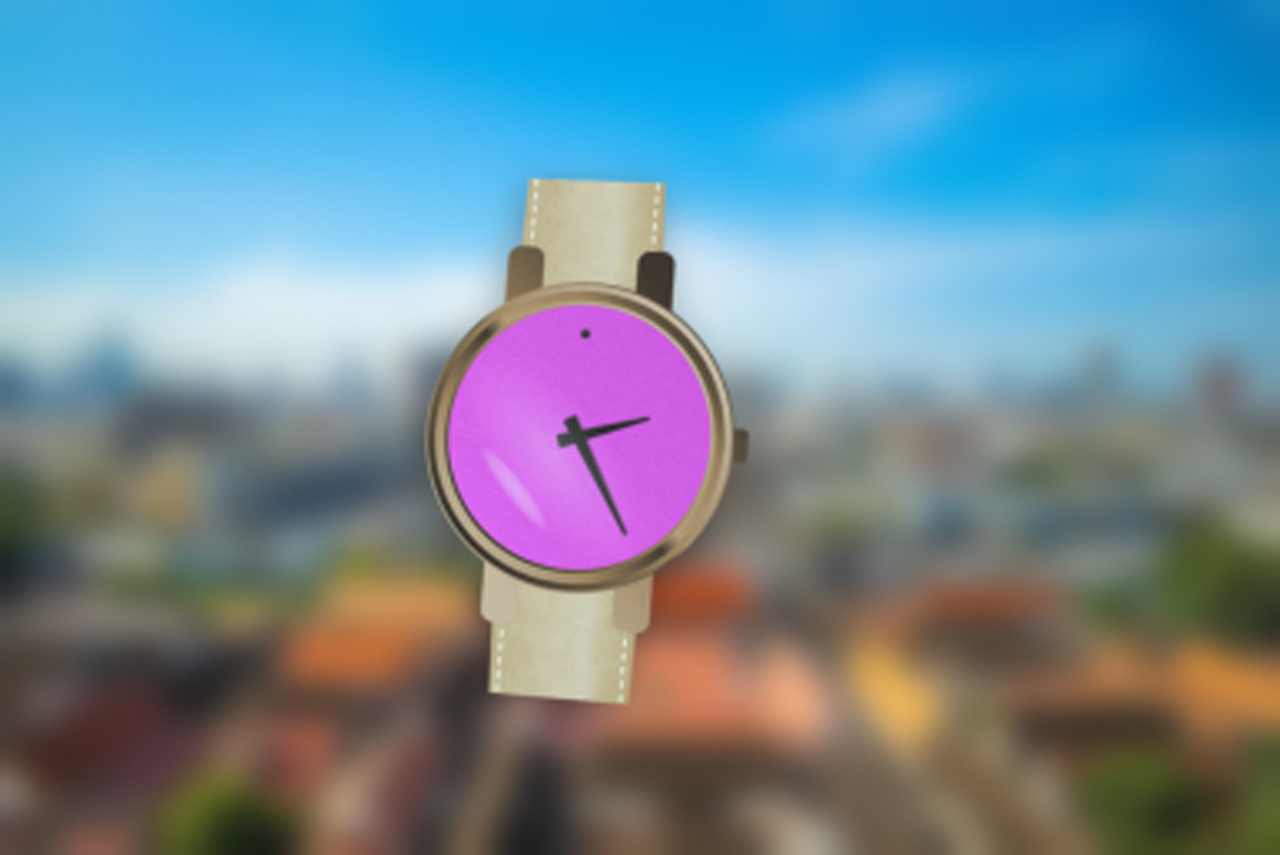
2:25
